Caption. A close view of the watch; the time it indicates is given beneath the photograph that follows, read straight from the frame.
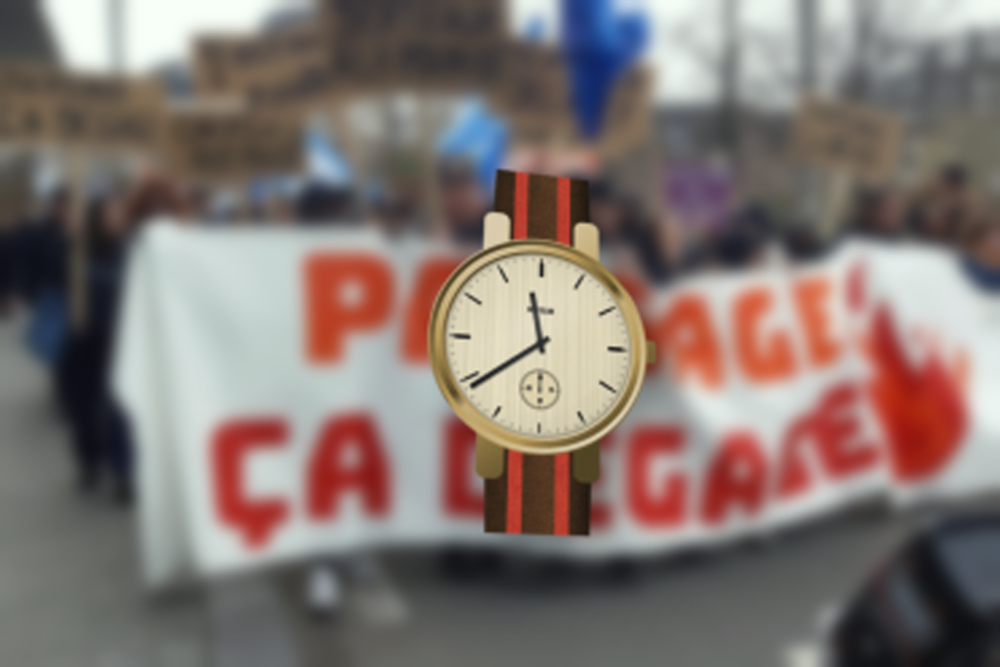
11:39
